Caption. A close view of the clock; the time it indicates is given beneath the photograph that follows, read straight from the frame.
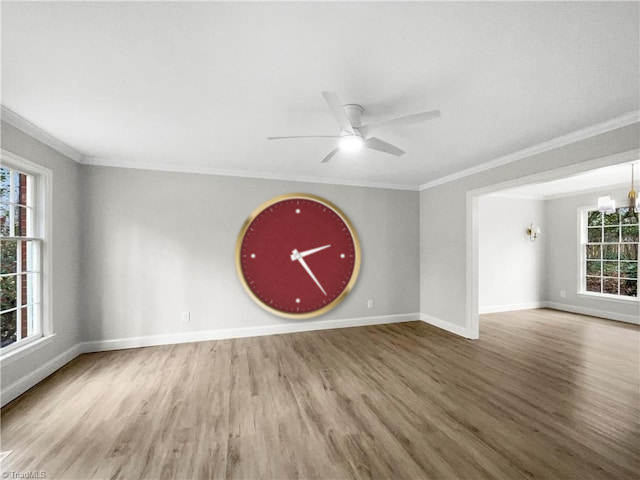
2:24
